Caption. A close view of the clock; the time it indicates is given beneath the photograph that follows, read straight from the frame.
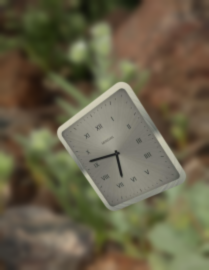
6:47
